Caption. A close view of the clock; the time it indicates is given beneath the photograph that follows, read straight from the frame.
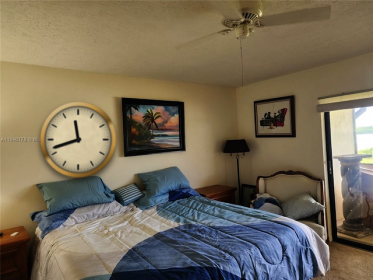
11:42
